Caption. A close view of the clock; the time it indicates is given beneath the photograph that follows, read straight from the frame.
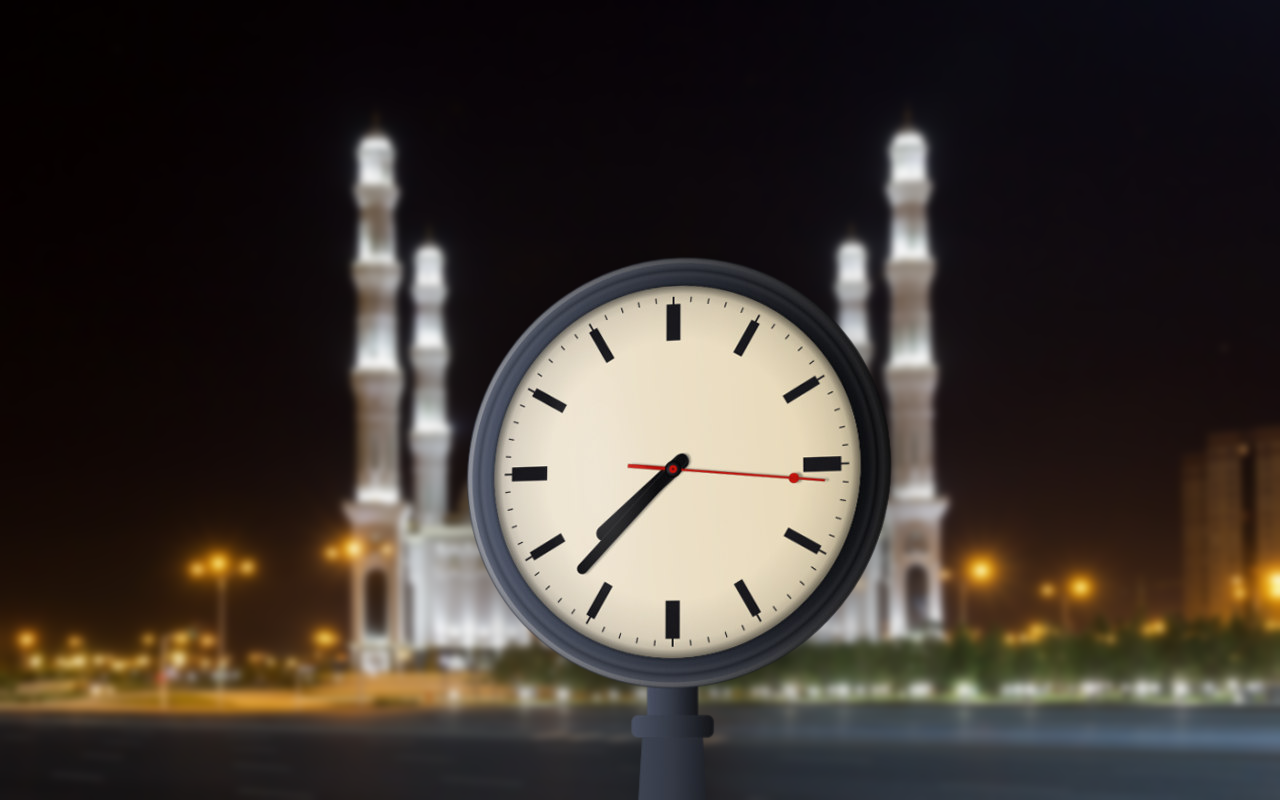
7:37:16
